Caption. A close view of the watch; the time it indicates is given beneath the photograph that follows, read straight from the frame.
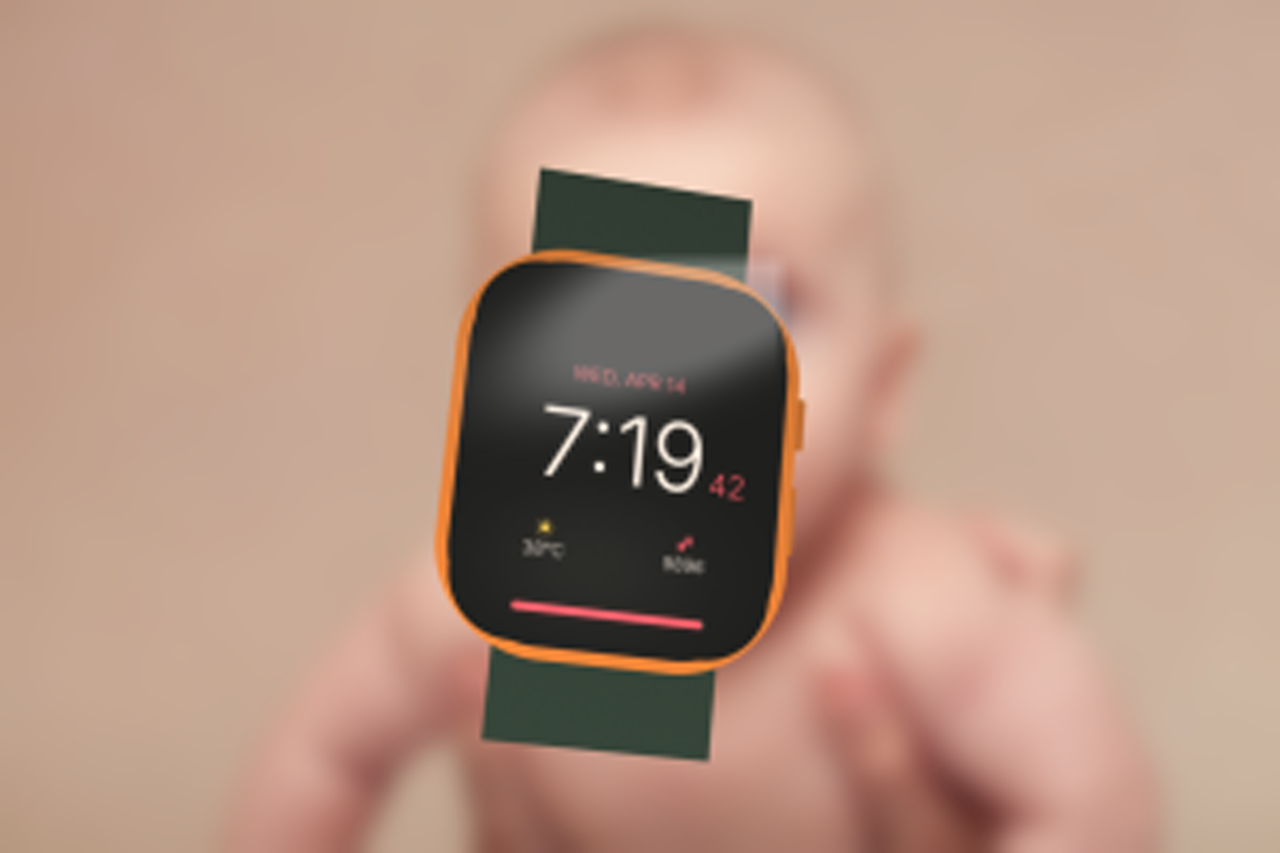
7:19:42
